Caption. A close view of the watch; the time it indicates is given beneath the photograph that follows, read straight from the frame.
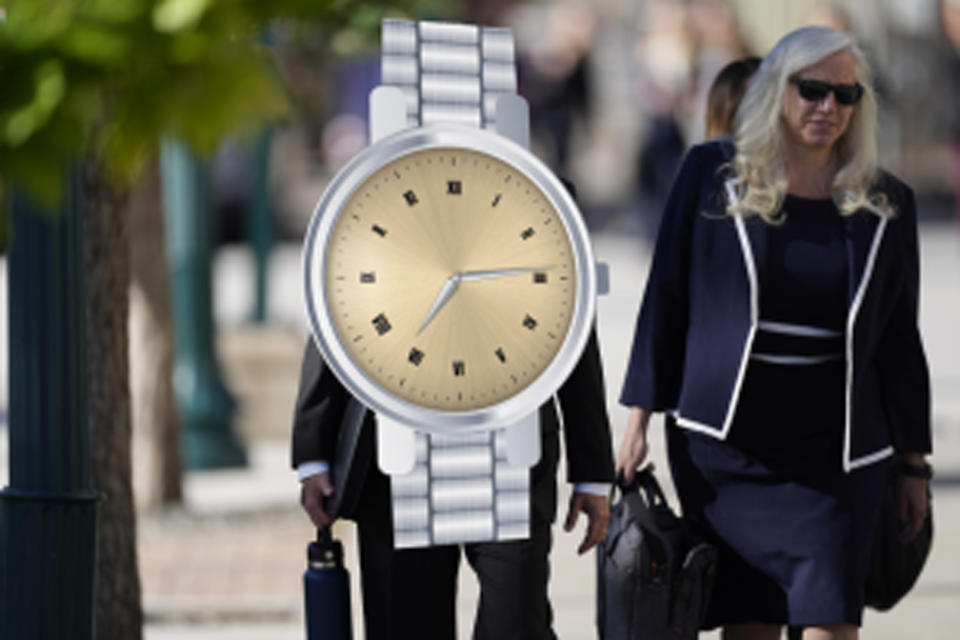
7:14
